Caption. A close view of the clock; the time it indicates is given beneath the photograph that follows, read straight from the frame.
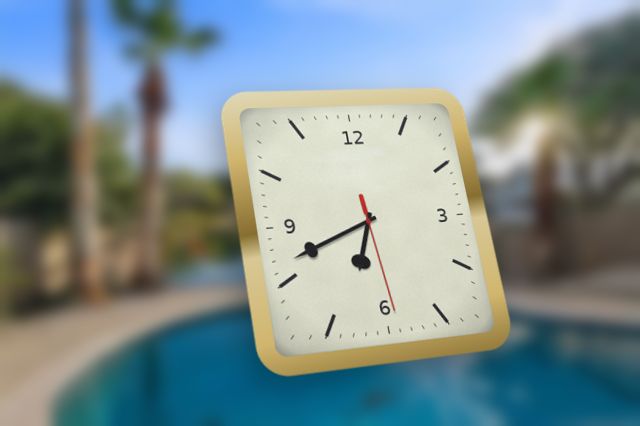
6:41:29
